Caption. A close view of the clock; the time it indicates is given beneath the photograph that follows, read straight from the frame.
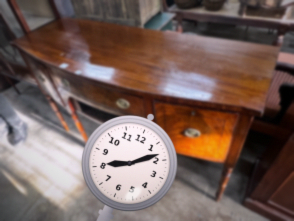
8:08
